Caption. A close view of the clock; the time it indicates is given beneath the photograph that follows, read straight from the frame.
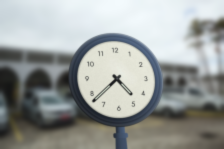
4:38
